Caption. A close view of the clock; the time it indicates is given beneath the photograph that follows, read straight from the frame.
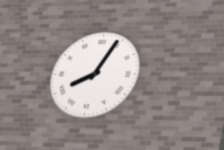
8:04
